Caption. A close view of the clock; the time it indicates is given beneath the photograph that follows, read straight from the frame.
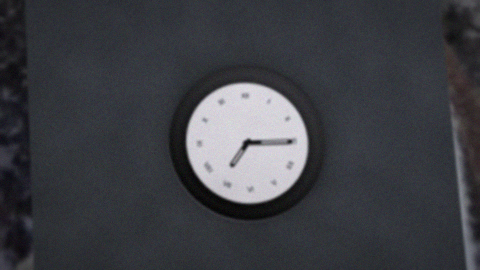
7:15
